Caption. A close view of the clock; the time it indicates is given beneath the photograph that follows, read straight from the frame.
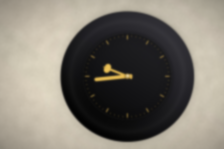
9:44
